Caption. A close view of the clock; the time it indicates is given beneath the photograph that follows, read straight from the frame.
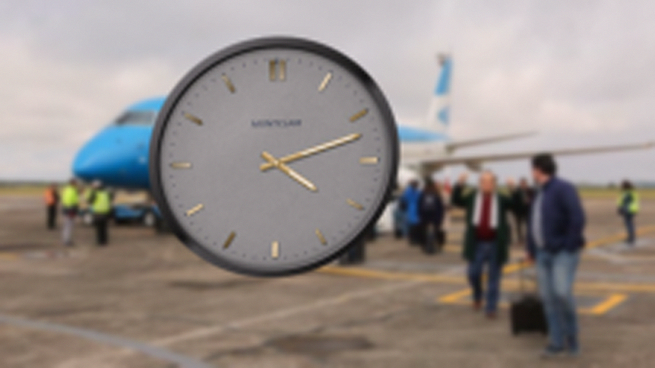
4:12
